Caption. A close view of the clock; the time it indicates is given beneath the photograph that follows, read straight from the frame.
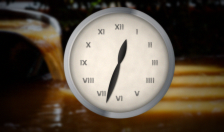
12:33
